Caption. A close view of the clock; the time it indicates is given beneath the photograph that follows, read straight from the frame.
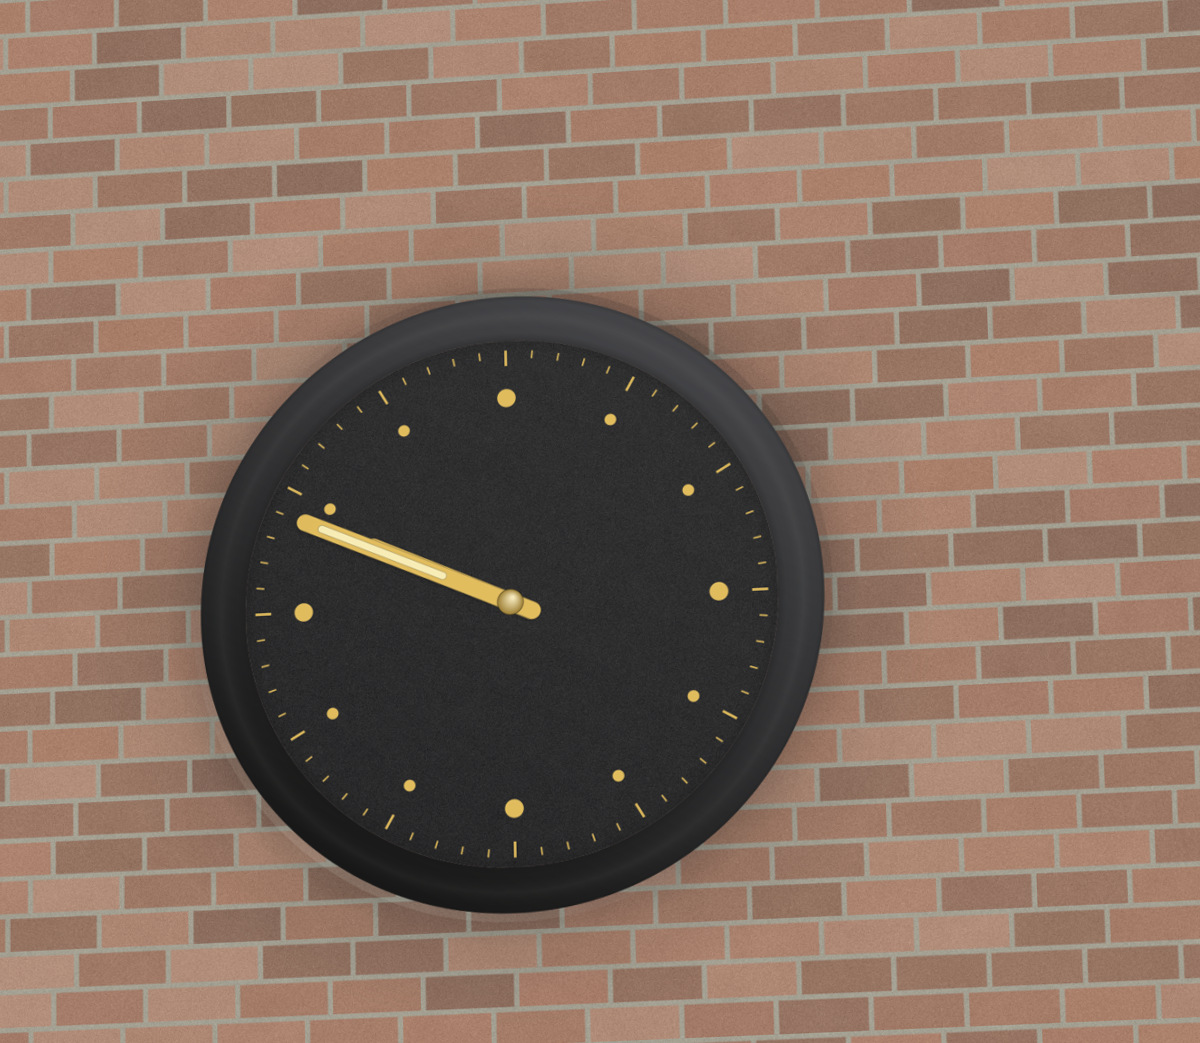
9:49
